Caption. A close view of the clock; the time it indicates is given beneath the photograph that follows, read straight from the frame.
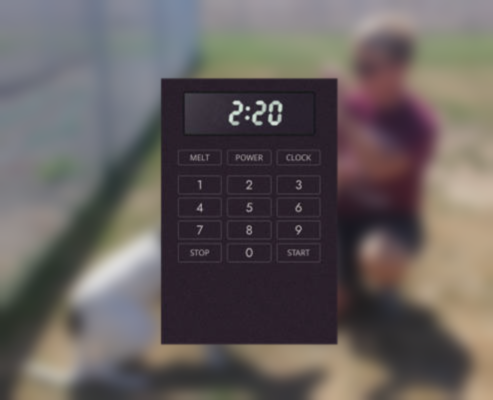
2:20
